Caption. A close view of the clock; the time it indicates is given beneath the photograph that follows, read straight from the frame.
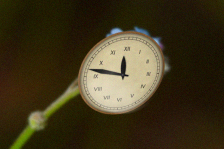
11:47
